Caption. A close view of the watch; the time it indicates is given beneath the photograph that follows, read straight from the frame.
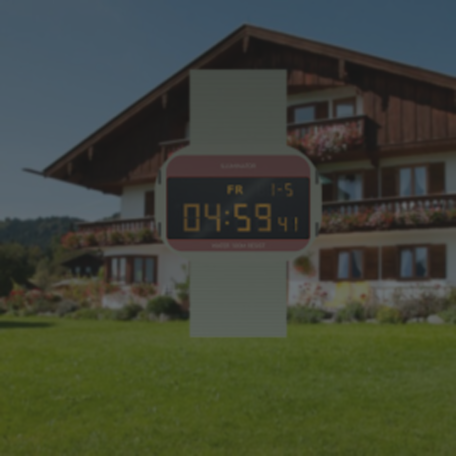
4:59:41
